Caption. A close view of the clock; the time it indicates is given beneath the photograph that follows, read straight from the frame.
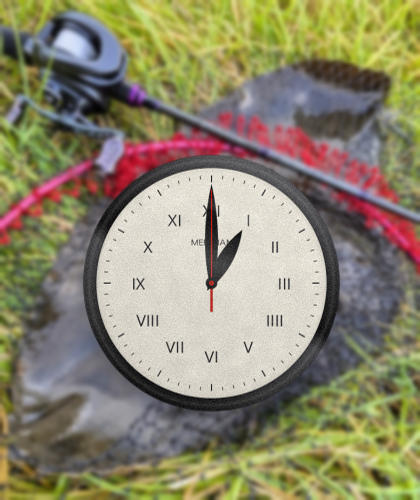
1:00:00
